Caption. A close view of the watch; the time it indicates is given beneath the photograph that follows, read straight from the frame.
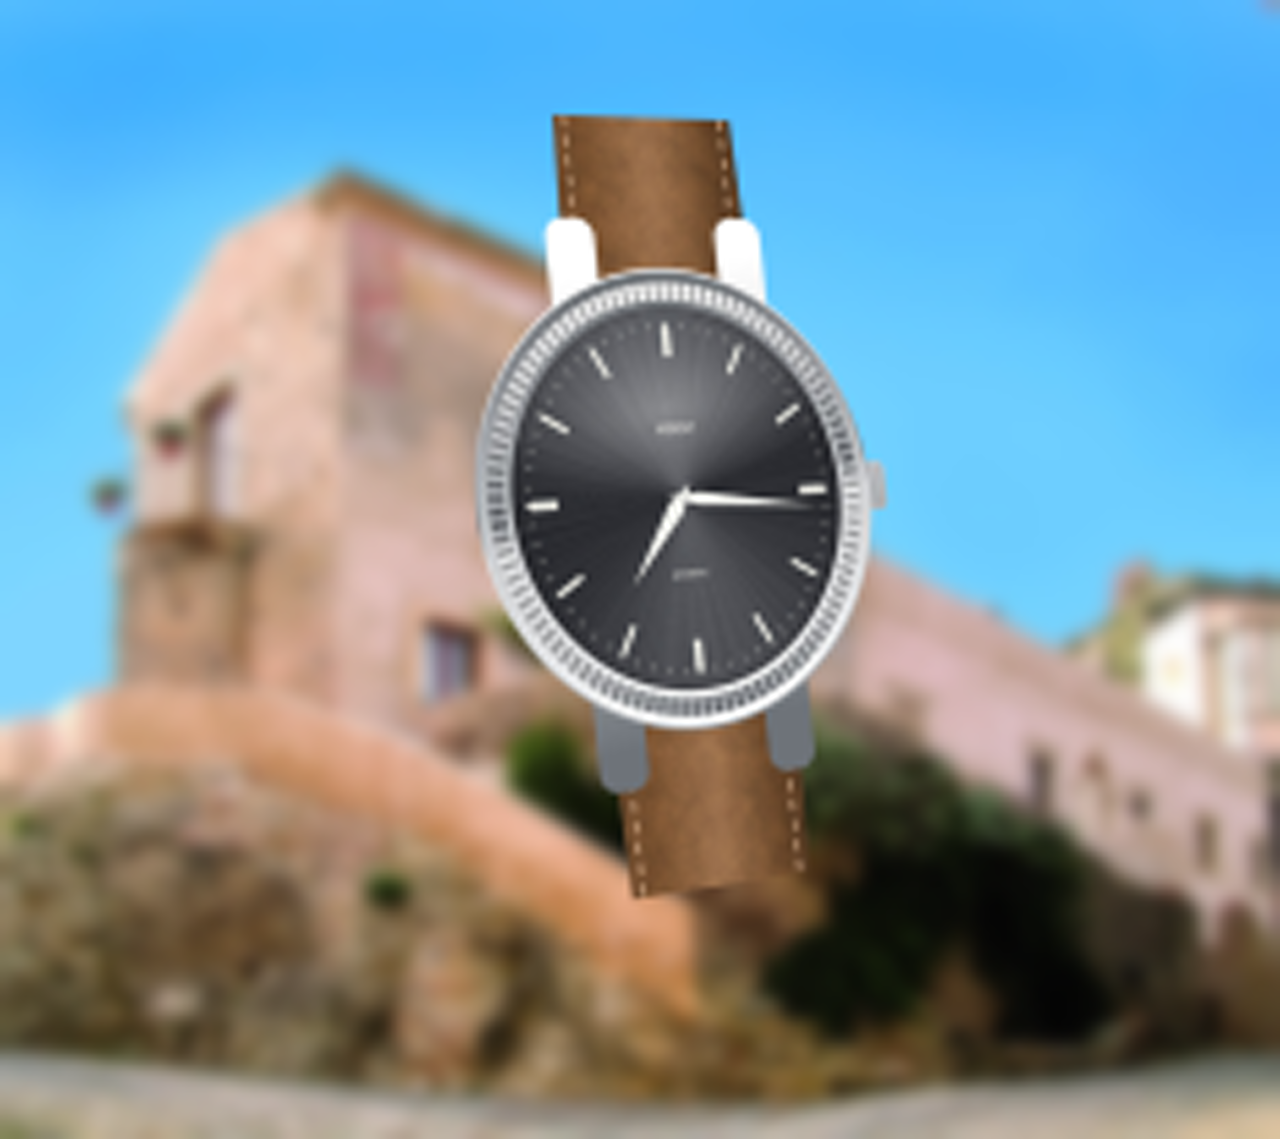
7:16
